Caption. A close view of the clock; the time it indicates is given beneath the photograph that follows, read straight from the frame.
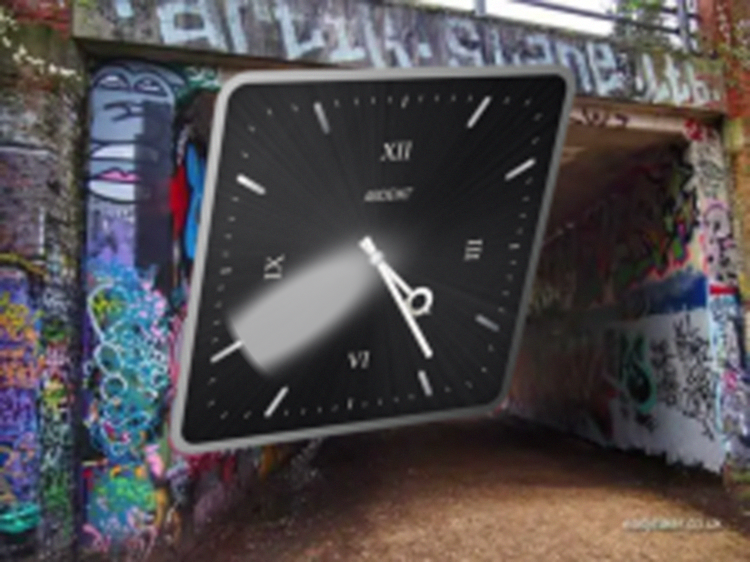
4:24
